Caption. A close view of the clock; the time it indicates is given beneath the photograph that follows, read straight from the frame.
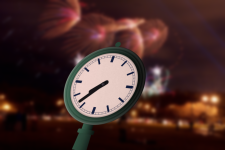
7:37
